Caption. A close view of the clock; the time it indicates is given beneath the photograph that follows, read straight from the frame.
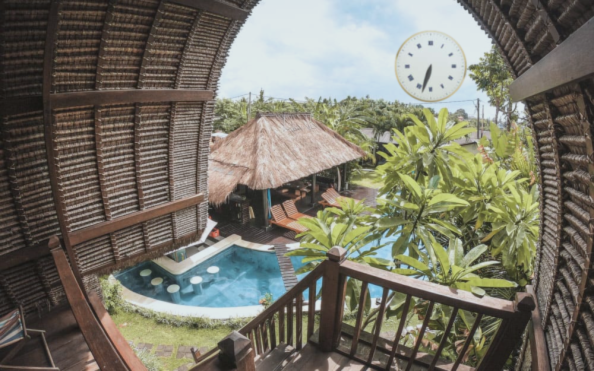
6:33
